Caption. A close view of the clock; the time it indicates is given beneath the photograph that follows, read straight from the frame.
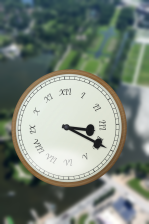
3:20
